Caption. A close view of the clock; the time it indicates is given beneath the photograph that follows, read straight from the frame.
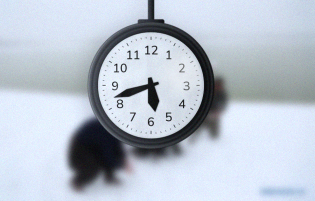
5:42
